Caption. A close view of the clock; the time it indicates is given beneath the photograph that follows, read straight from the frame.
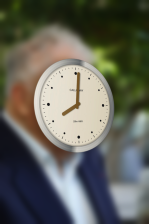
8:01
